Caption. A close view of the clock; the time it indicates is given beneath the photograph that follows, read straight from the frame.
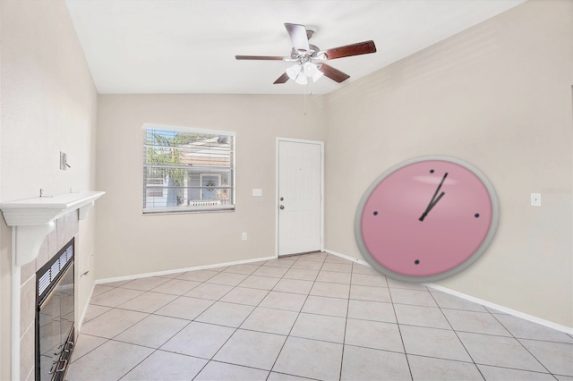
1:03
